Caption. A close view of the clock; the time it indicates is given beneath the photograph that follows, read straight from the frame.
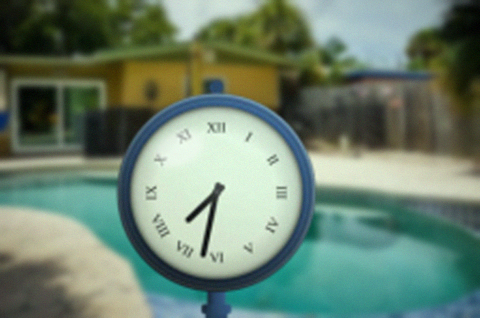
7:32
